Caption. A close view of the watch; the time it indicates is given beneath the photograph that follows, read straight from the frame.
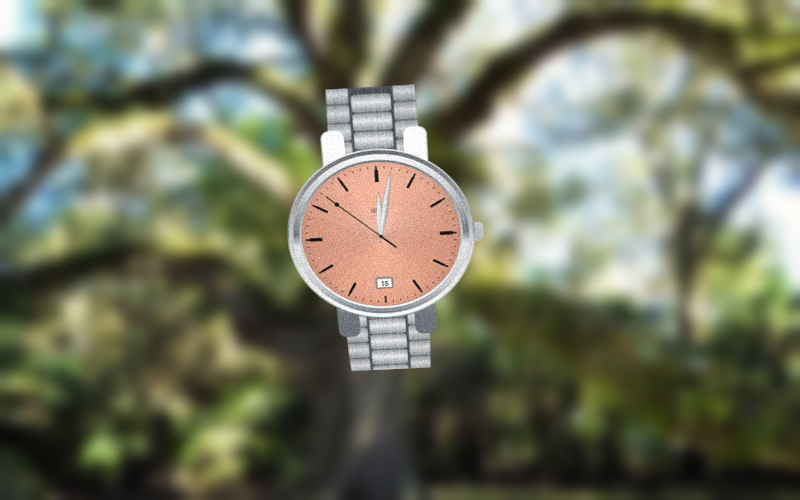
12:01:52
